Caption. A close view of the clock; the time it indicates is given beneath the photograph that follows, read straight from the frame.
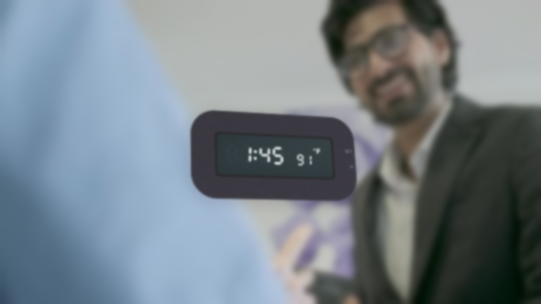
1:45
